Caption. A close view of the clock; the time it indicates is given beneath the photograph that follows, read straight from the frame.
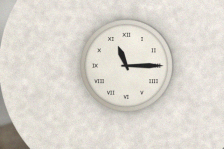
11:15
